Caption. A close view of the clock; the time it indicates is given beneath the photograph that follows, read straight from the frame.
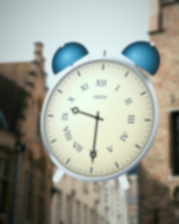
9:30
